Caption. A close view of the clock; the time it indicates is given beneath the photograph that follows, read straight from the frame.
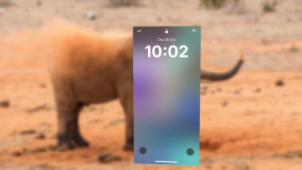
10:02
